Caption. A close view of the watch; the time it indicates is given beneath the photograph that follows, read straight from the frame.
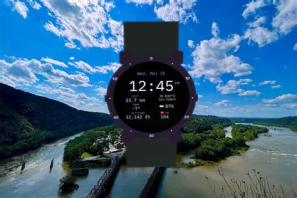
12:45
